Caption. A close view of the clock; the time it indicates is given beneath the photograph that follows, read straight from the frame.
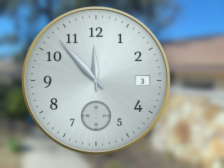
11:53
